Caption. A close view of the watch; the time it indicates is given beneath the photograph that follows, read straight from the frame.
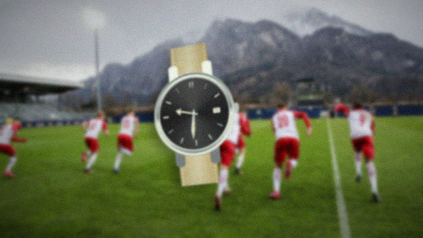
9:31
